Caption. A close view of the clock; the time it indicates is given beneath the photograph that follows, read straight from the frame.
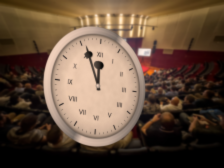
11:56
